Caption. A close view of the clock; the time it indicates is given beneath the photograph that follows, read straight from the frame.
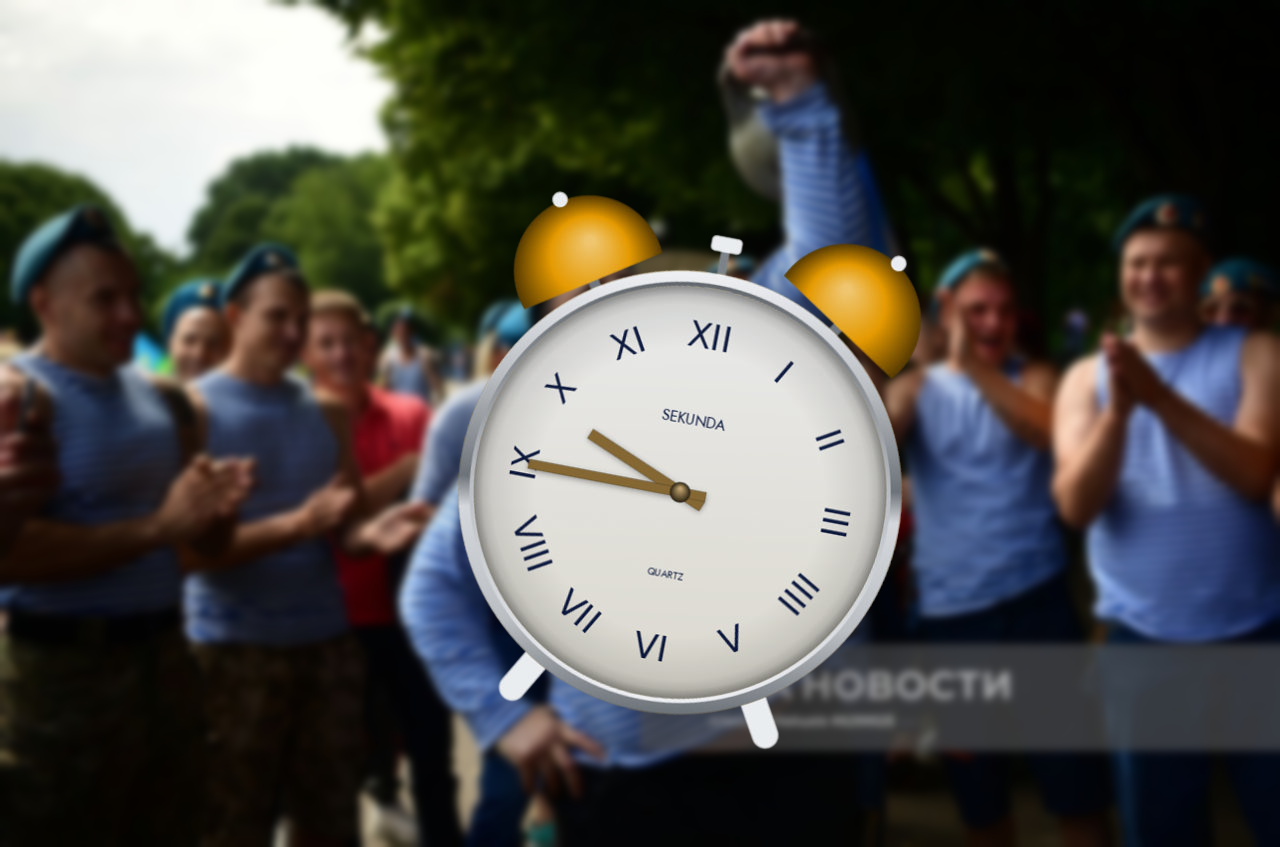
9:45
